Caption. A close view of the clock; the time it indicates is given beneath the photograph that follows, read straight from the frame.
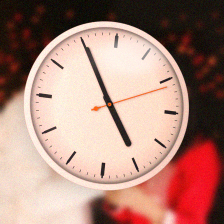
4:55:11
